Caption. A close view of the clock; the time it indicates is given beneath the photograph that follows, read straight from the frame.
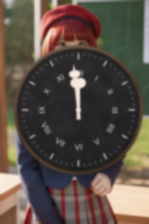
11:59
